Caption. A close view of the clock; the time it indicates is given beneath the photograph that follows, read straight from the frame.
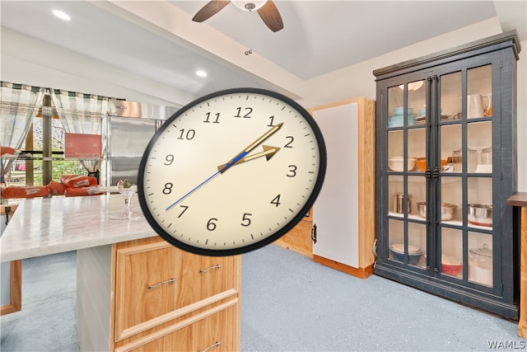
2:06:37
